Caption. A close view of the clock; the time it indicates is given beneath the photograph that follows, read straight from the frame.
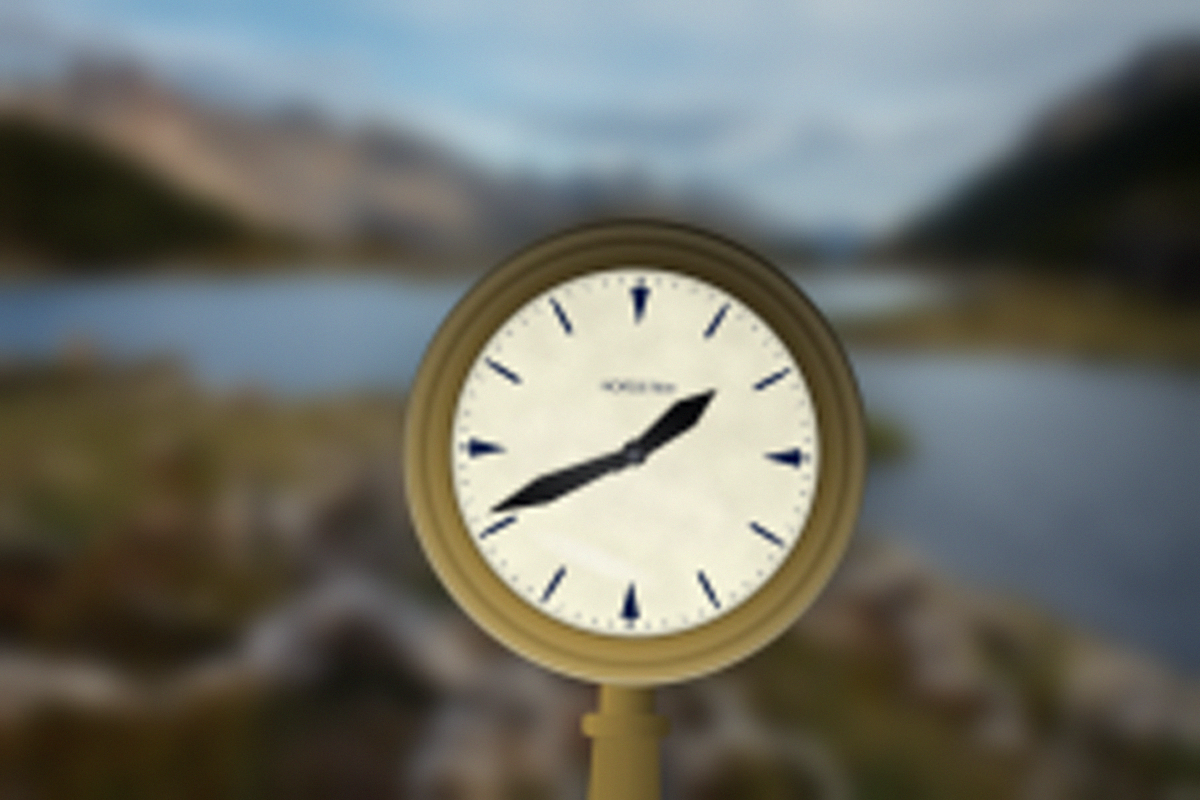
1:41
